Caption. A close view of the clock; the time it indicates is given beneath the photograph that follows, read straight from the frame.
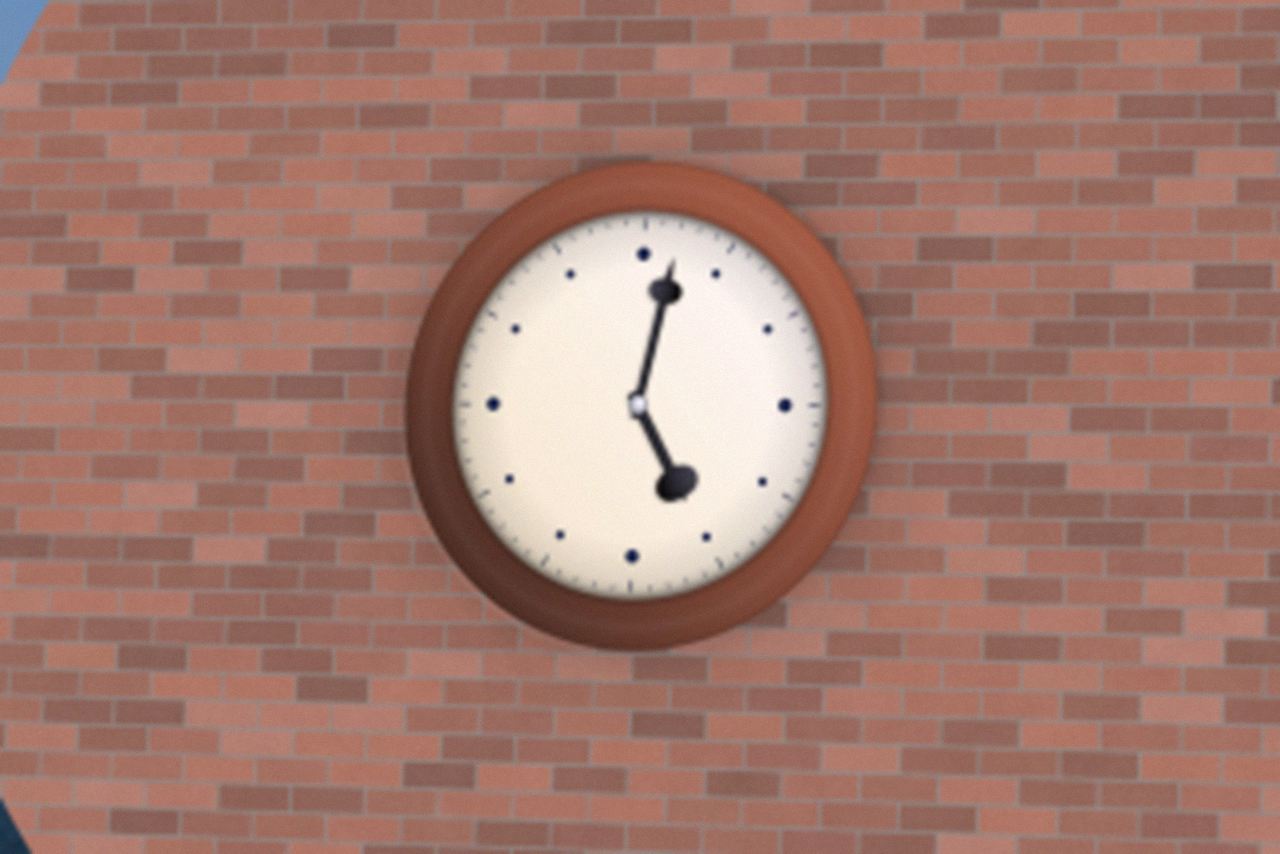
5:02
